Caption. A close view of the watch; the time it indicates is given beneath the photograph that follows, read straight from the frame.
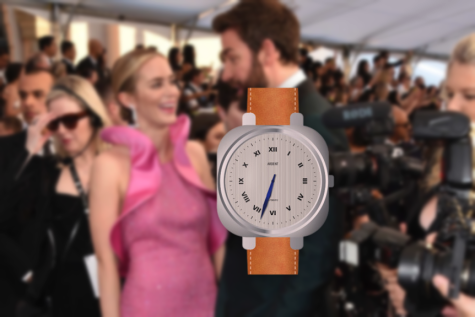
6:33
